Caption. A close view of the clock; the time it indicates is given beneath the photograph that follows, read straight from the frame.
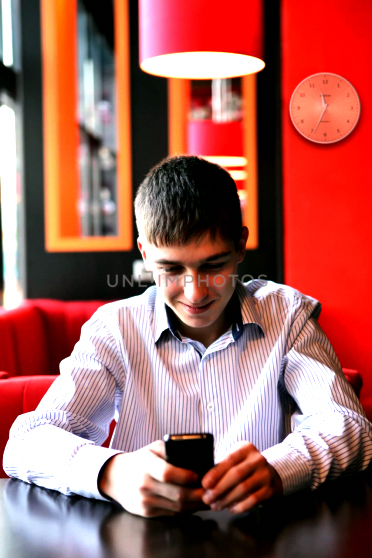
11:34
